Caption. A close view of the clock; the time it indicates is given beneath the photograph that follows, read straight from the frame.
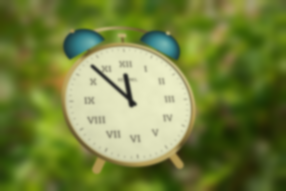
11:53
